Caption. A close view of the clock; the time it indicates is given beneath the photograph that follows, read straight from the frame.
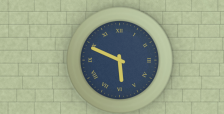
5:49
